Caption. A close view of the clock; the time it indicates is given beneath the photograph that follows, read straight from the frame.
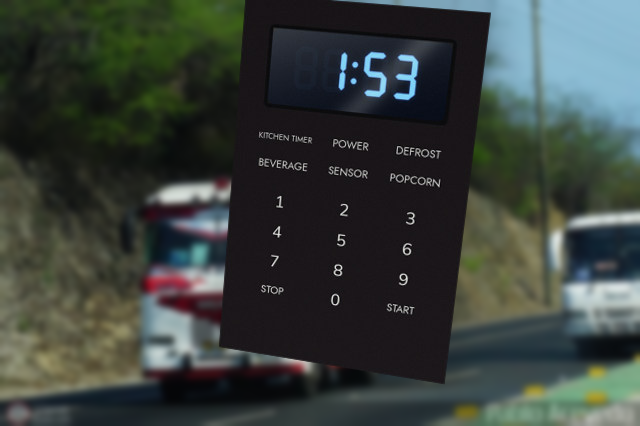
1:53
